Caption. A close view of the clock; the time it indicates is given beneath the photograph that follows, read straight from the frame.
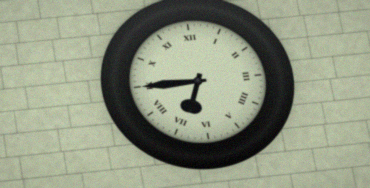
6:45
